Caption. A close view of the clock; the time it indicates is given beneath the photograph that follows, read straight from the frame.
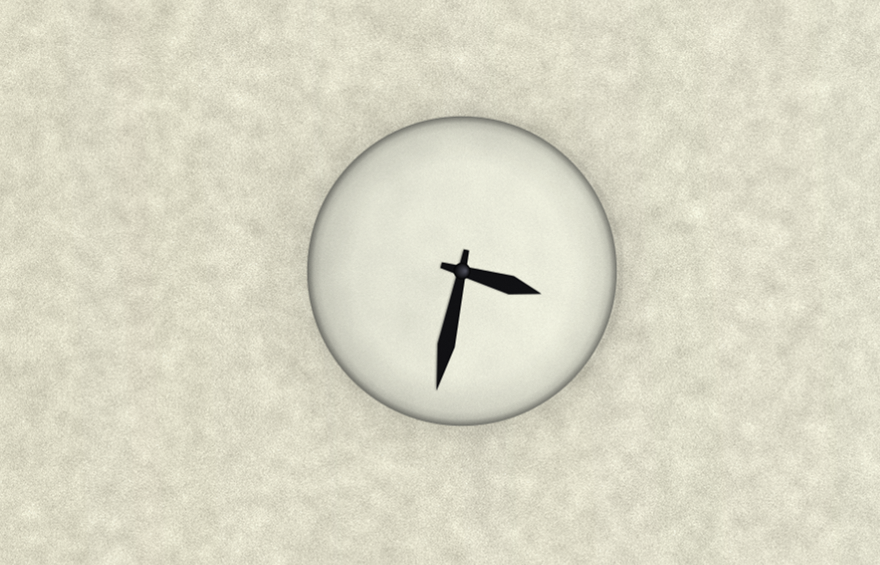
3:32
